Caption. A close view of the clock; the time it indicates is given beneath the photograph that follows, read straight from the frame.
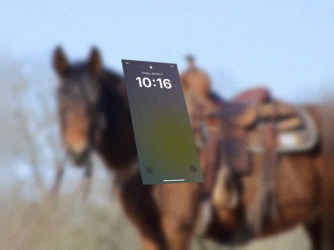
10:16
